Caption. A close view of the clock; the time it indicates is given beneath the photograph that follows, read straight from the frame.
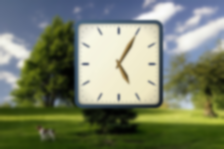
5:05
